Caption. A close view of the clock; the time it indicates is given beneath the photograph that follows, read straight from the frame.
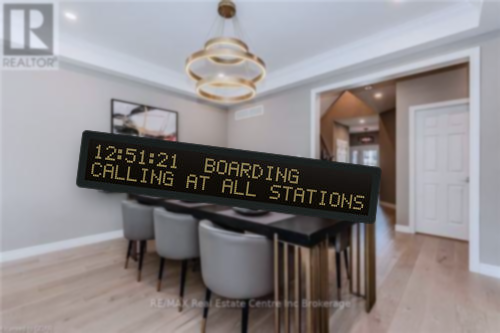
12:51:21
